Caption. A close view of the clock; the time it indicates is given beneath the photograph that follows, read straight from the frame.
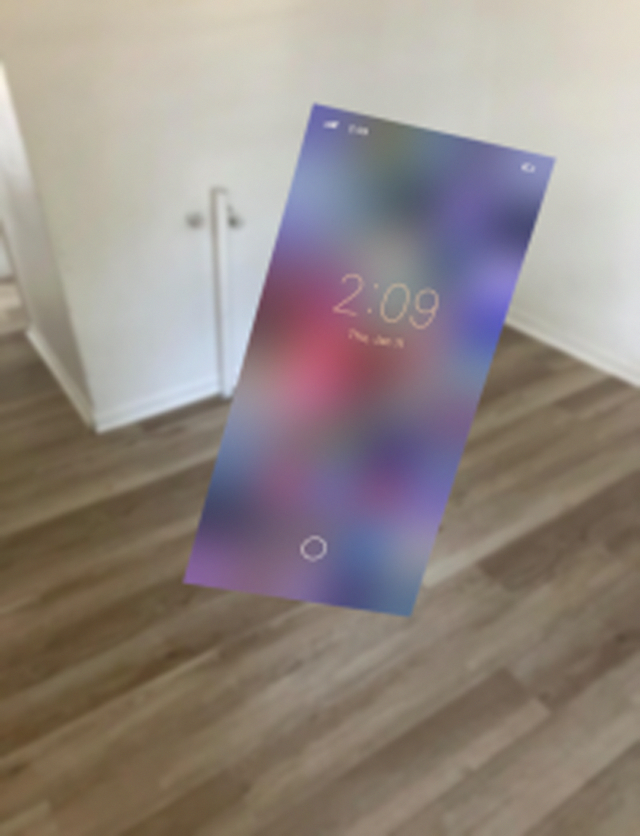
2:09
